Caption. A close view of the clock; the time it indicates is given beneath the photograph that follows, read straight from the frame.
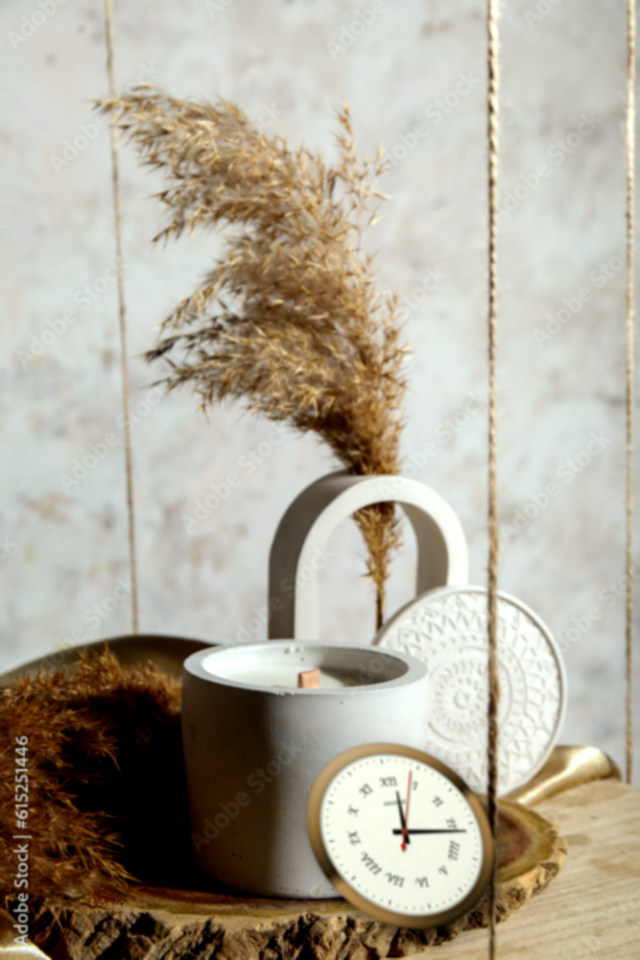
12:16:04
